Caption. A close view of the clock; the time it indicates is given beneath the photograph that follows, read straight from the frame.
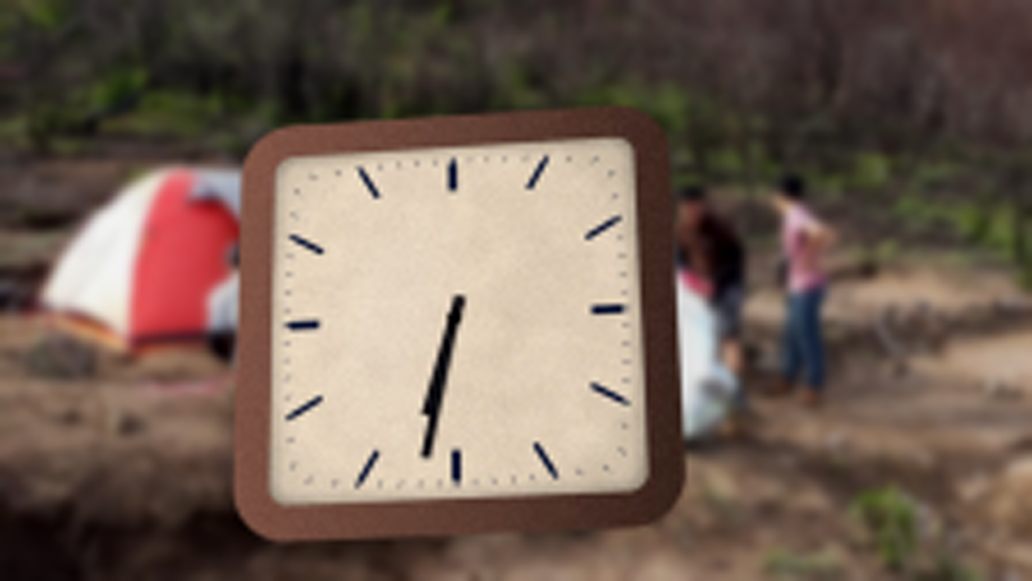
6:32
